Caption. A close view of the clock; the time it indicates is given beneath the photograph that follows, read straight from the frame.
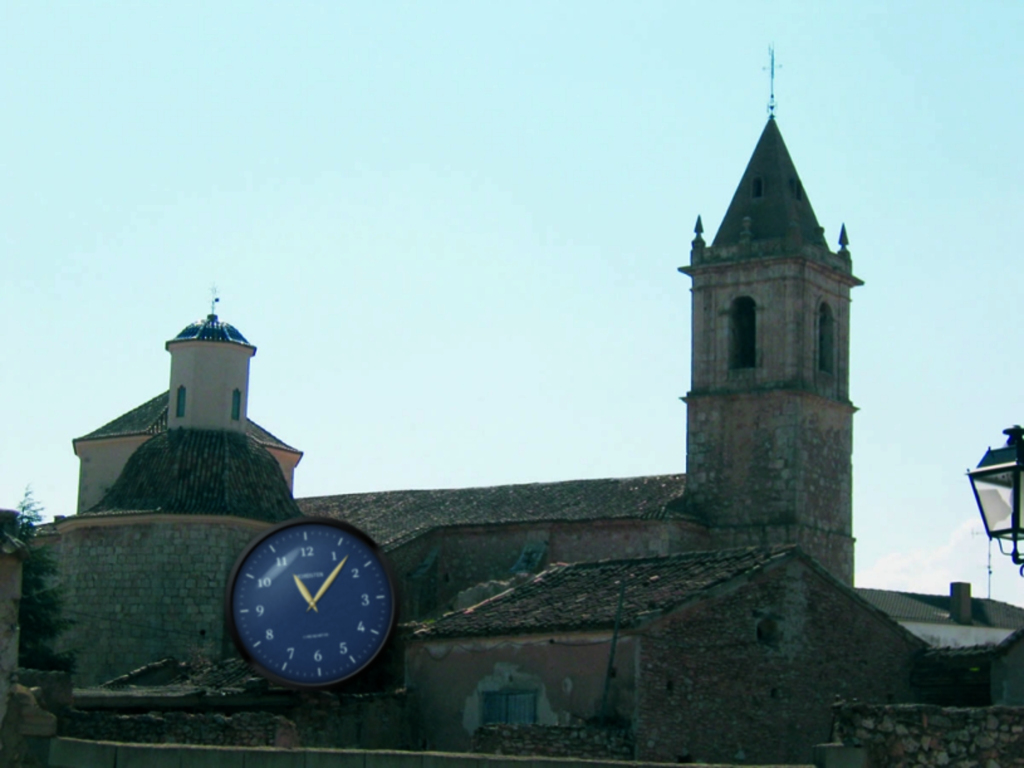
11:07
